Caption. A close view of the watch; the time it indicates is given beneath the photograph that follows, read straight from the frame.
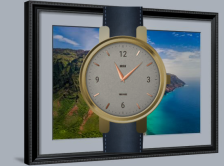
11:08
